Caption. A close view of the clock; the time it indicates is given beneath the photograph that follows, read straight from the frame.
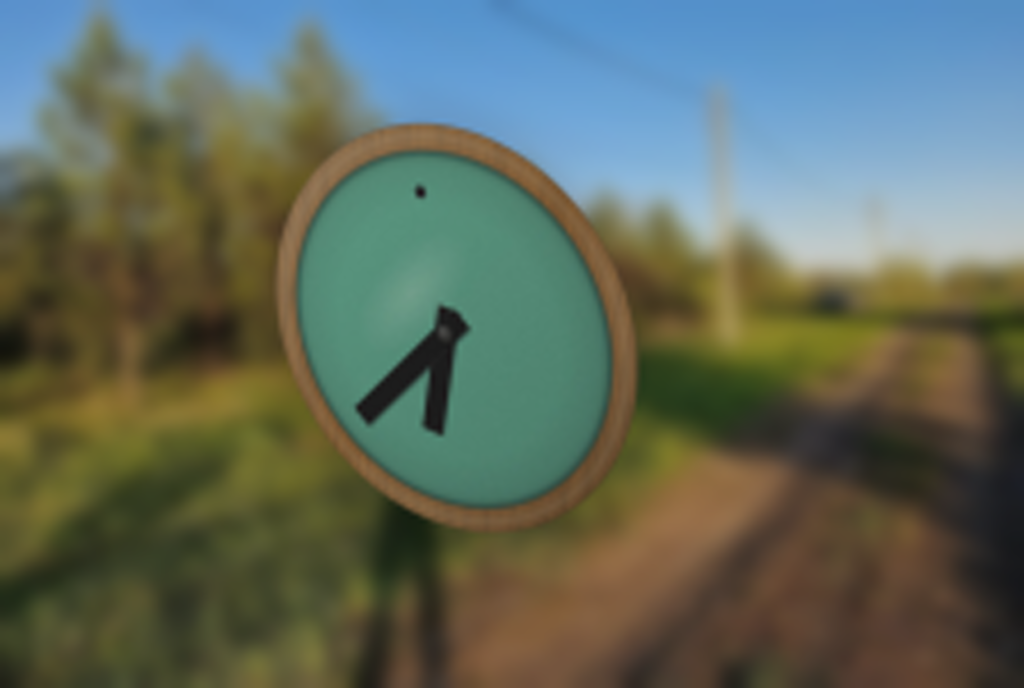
6:39
